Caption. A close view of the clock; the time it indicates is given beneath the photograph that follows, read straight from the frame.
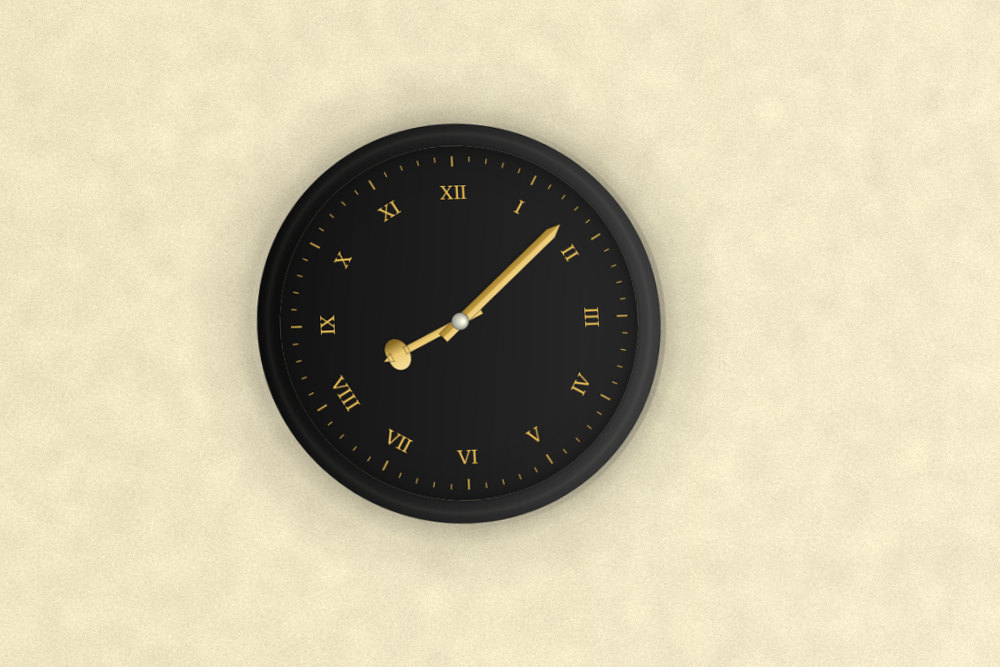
8:08
